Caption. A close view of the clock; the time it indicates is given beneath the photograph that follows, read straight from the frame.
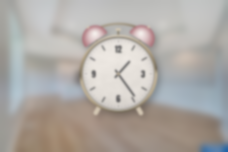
1:24
